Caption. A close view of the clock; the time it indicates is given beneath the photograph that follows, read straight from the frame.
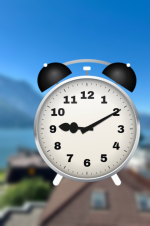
9:10
